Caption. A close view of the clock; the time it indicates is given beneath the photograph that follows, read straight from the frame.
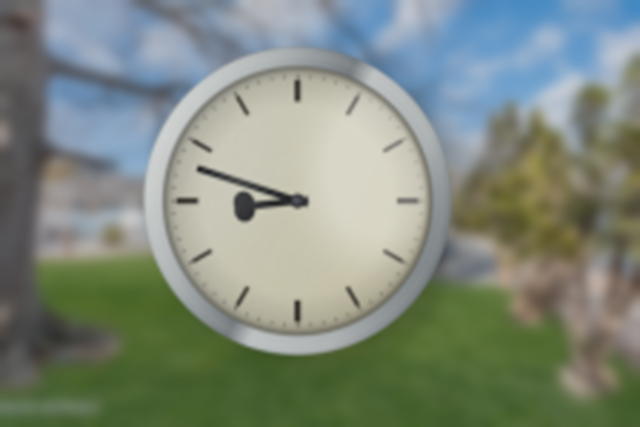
8:48
